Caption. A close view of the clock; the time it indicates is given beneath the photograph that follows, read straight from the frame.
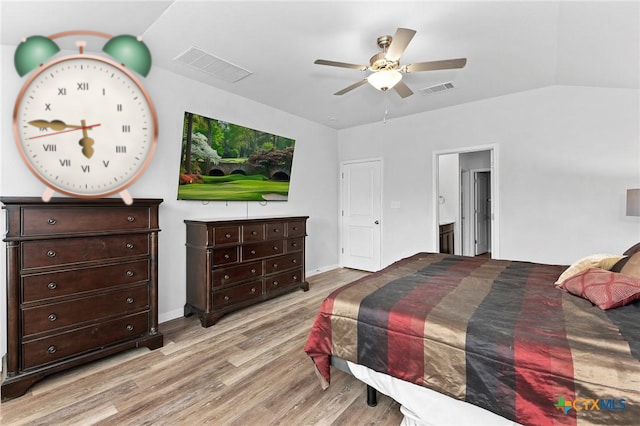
5:45:43
